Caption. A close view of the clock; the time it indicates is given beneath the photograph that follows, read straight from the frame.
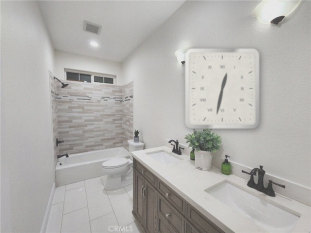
12:32
